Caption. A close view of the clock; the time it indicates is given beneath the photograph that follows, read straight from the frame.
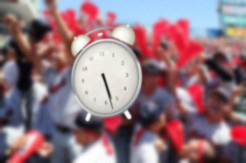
5:28
